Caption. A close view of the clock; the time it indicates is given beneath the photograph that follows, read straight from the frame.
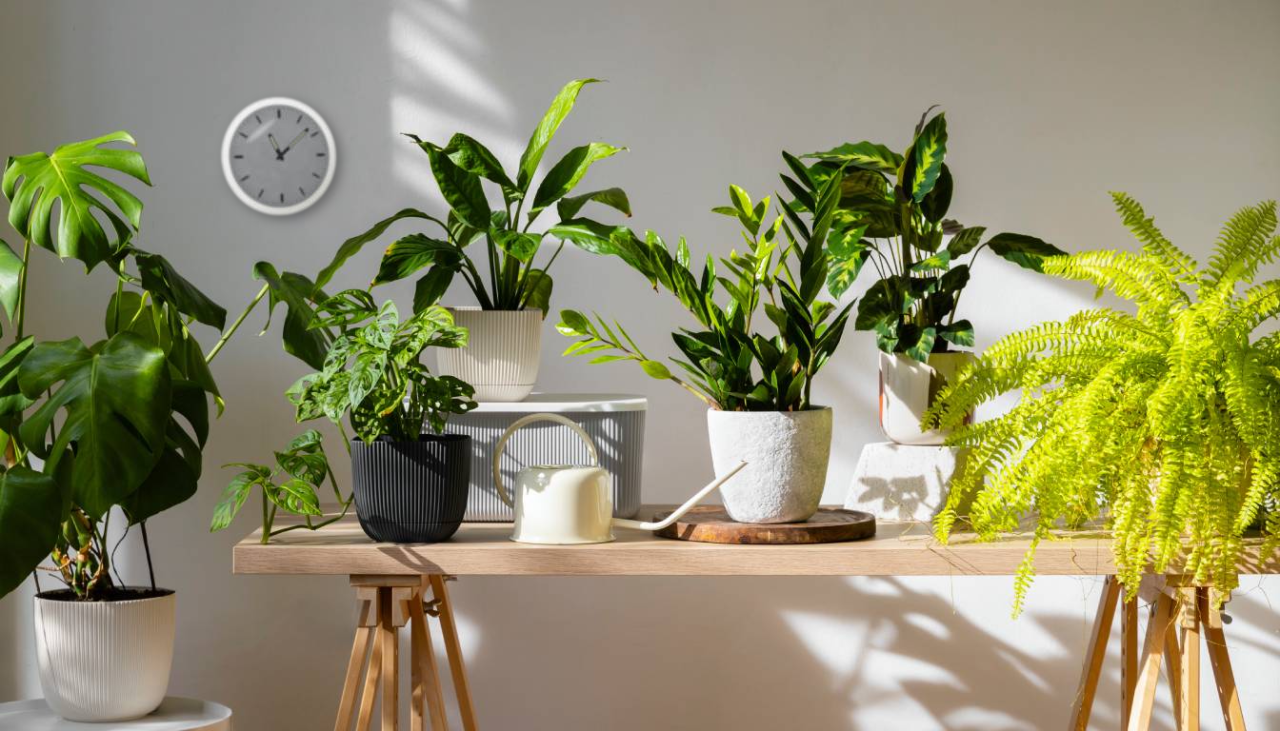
11:08
